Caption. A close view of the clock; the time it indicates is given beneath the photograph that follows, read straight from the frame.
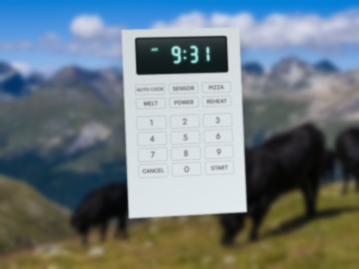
9:31
